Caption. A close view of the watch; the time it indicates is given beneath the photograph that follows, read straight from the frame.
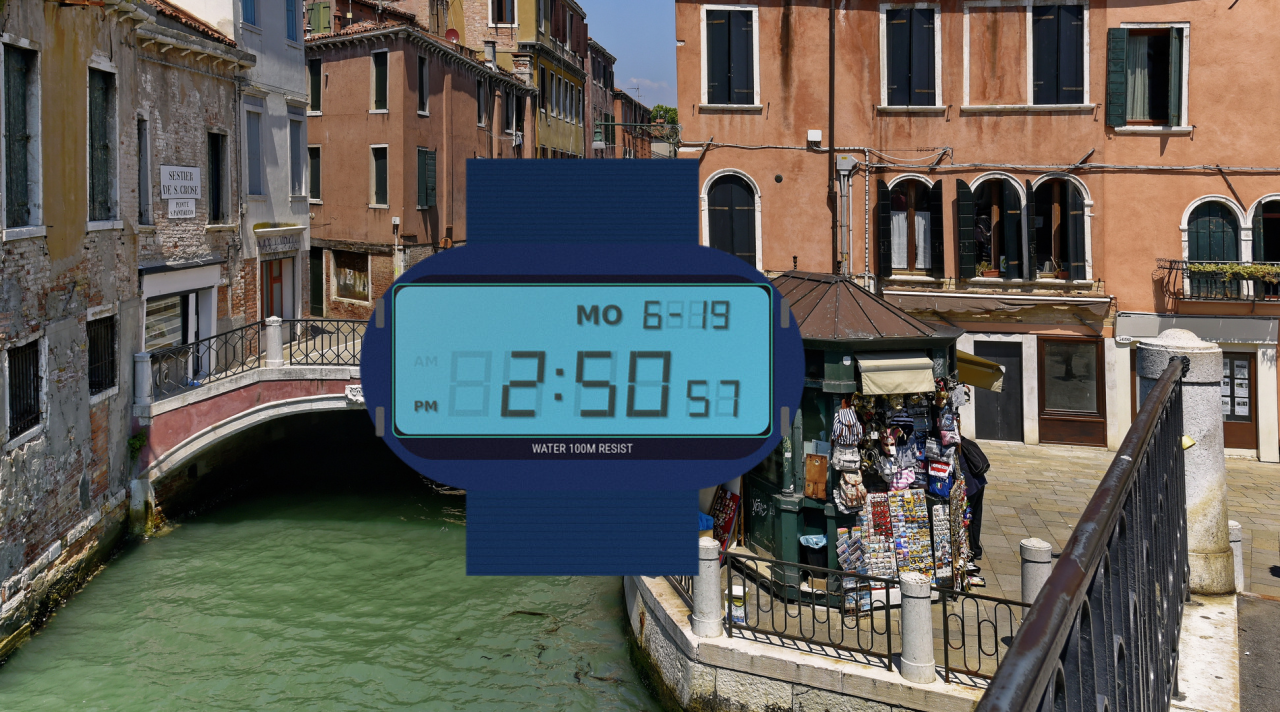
2:50:57
